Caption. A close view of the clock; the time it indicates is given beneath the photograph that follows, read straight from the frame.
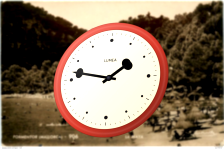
1:47
